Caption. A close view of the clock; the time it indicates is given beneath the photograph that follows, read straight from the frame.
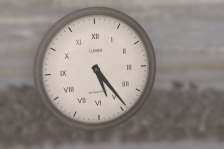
5:24
